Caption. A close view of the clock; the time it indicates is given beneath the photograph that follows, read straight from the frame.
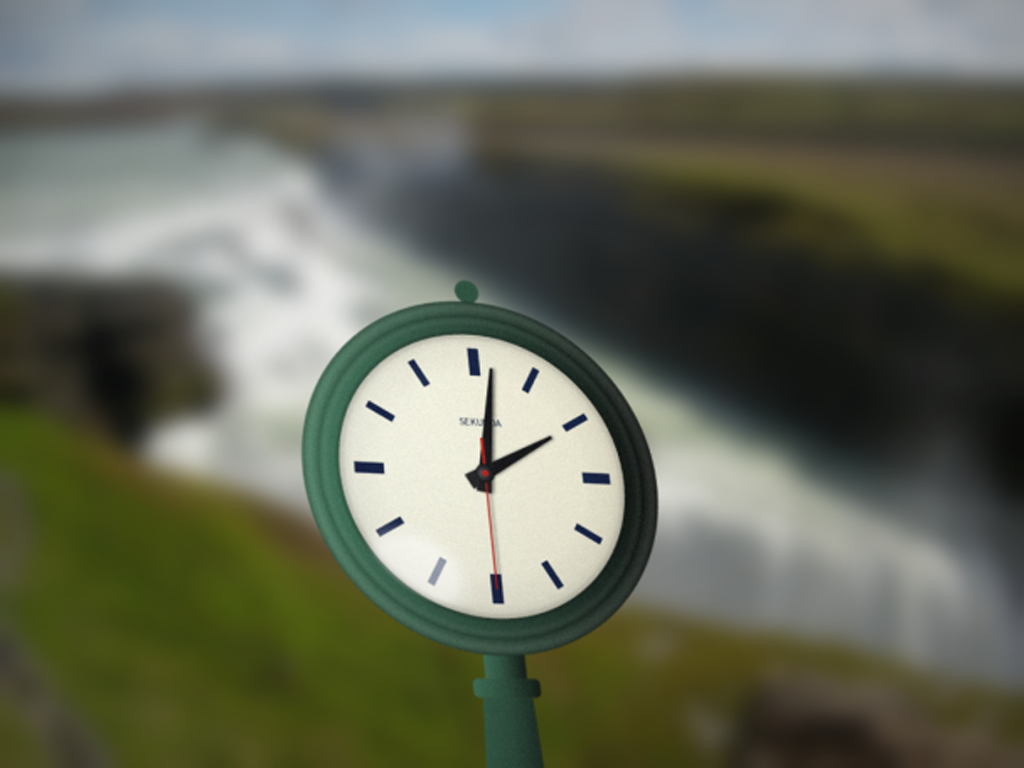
2:01:30
